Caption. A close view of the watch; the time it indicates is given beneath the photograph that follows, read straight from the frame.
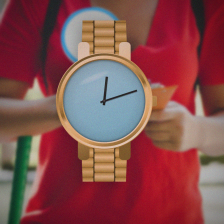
12:12
